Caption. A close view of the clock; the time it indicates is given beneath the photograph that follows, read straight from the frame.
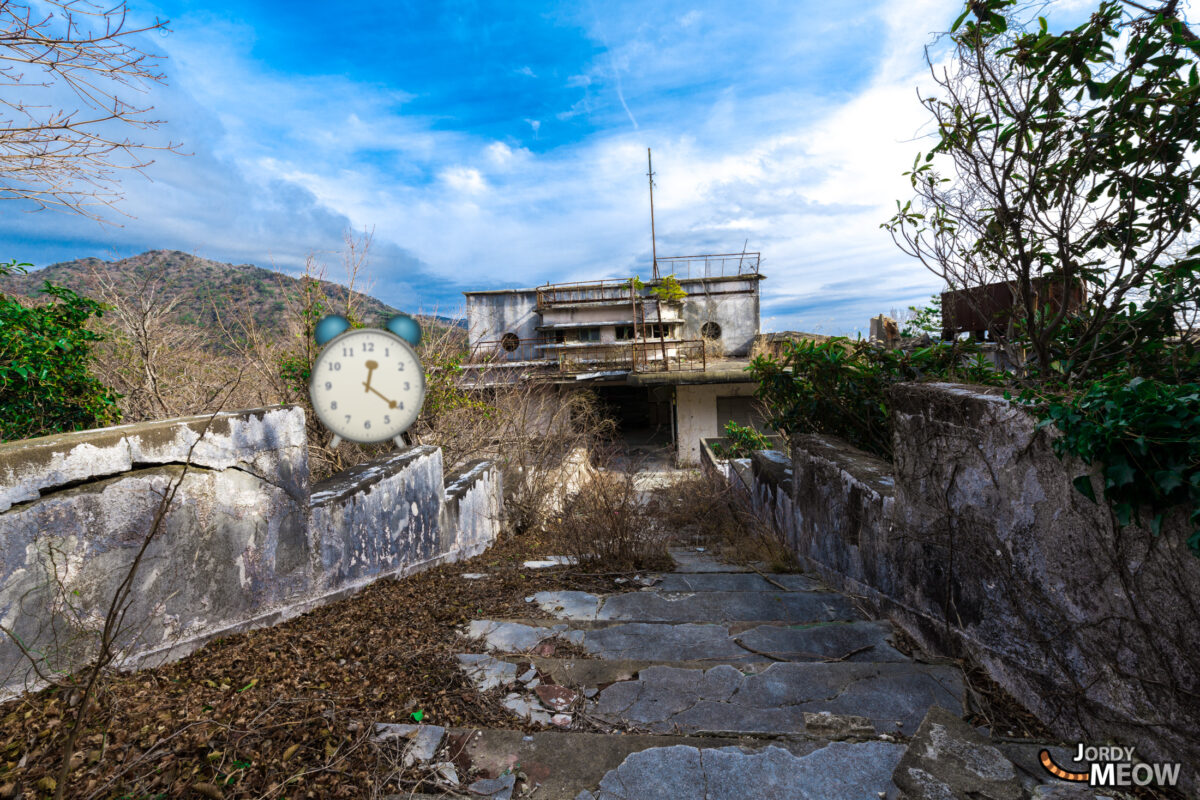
12:21
